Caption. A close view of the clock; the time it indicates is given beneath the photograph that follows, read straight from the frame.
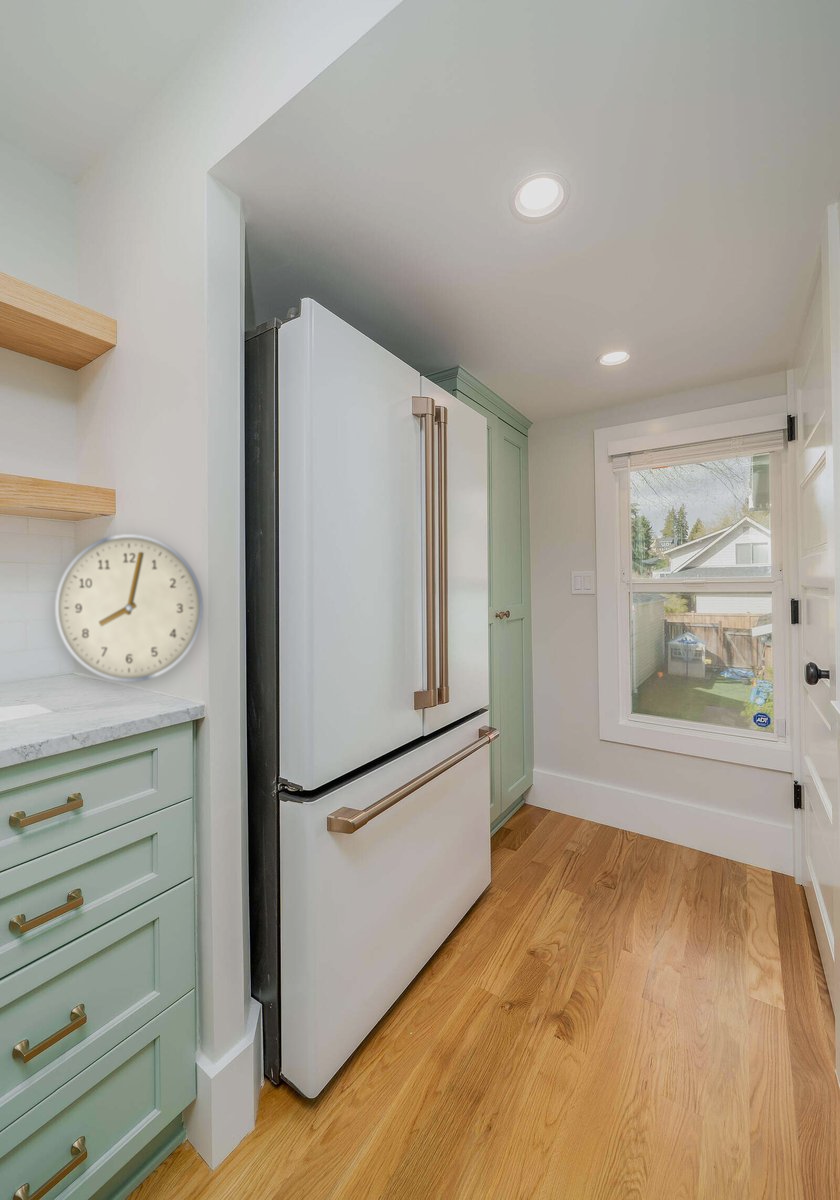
8:02
